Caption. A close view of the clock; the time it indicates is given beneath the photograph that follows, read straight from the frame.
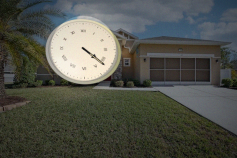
4:22
